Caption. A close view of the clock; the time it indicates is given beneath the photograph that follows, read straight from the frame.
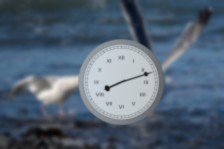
8:12
